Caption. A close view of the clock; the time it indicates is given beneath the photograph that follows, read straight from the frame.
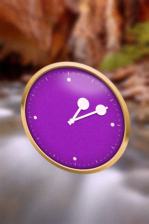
1:11
